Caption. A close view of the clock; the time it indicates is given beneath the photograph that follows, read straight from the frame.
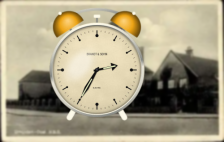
2:35
